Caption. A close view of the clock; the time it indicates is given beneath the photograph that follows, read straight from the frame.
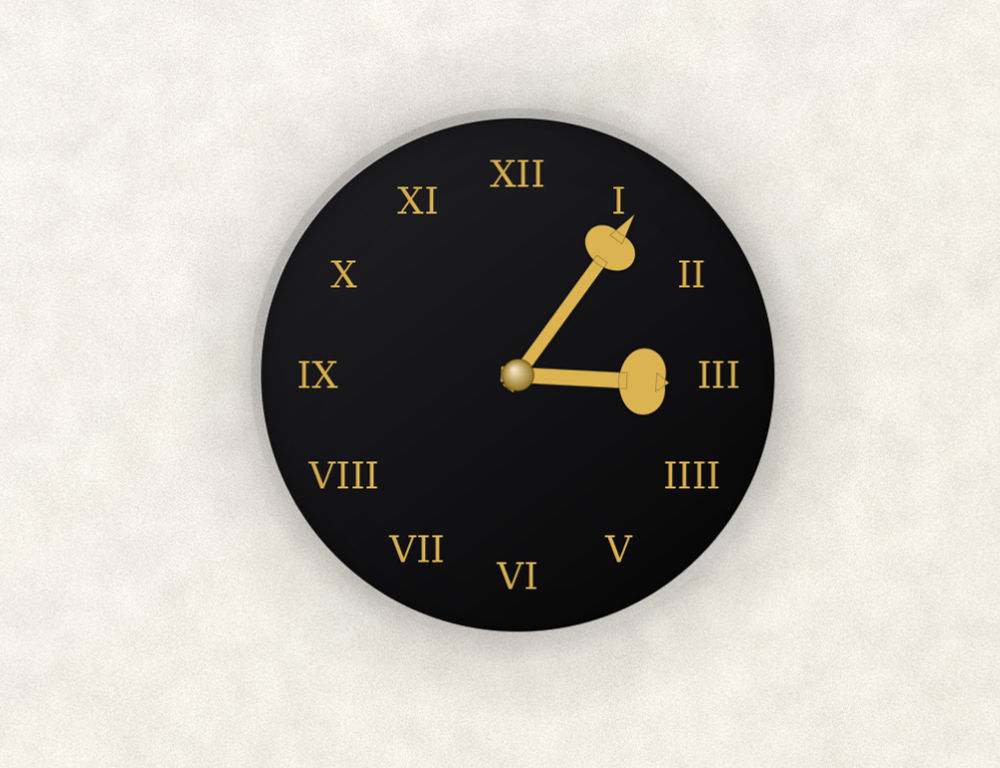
3:06
